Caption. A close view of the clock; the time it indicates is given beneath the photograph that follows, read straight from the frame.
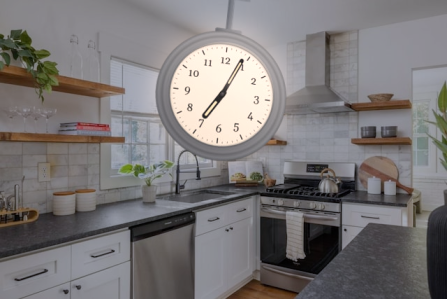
7:04
